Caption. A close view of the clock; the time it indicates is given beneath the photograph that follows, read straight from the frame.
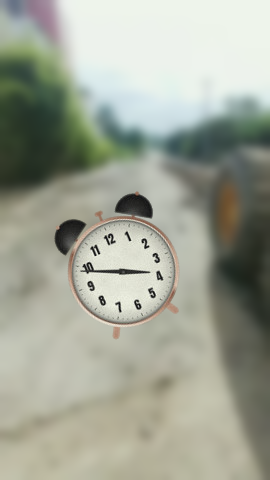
3:49
